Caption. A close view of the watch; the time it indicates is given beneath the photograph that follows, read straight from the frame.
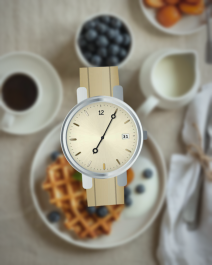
7:05
